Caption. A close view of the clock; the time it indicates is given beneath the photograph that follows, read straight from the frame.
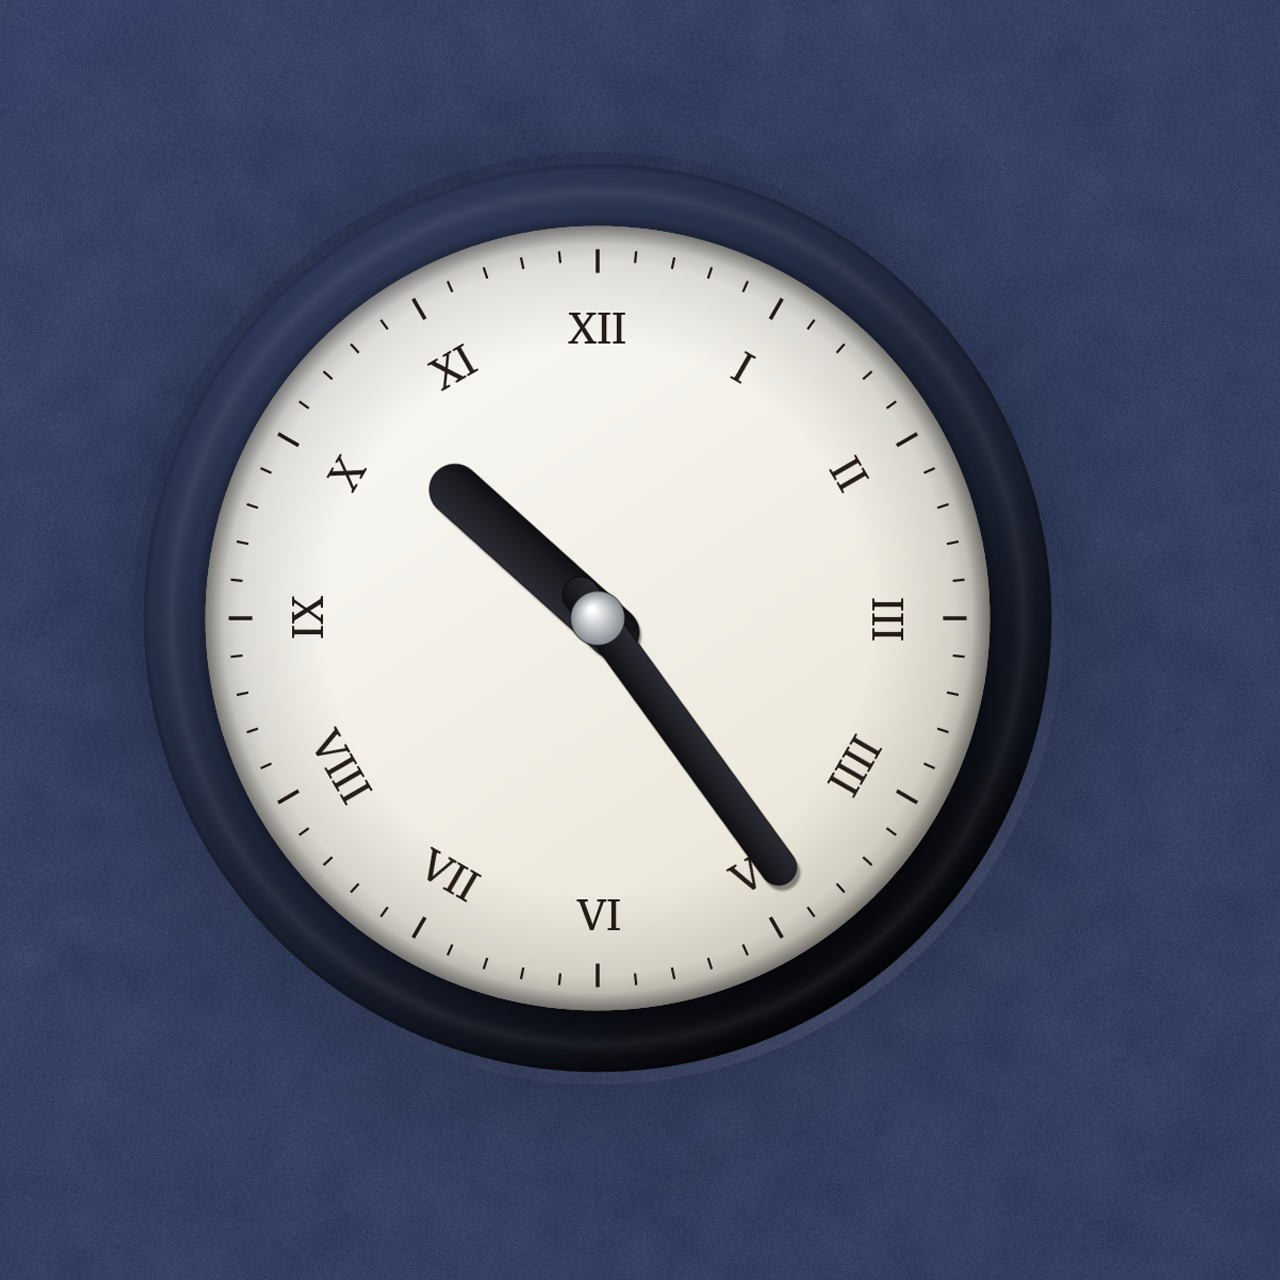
10:24
